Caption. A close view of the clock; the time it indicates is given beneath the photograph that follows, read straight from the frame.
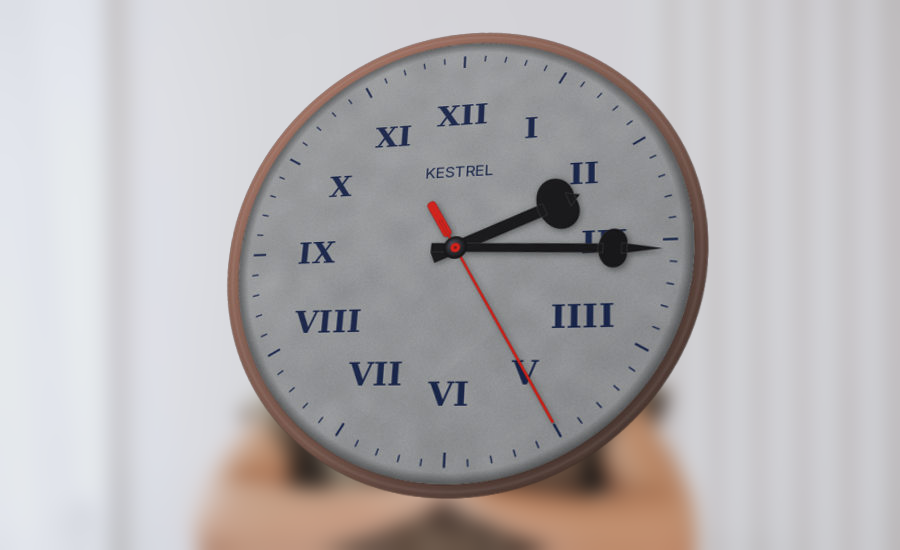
2:15:25
